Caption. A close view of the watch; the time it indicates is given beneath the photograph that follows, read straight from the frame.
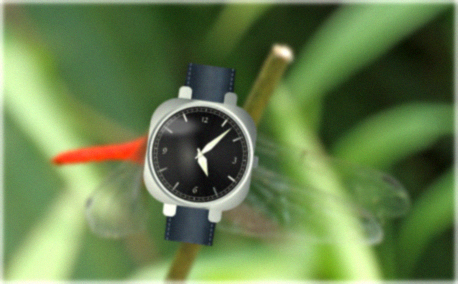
5:07
